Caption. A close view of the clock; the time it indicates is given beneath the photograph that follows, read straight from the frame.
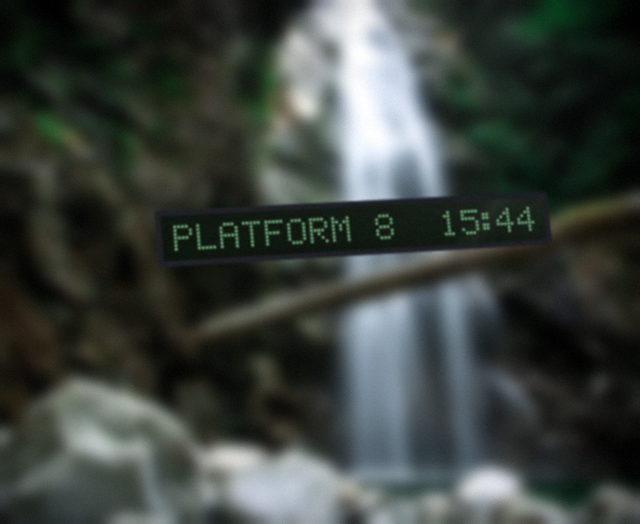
15:44
